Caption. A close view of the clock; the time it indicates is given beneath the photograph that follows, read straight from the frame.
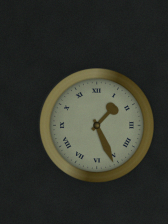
1:26
